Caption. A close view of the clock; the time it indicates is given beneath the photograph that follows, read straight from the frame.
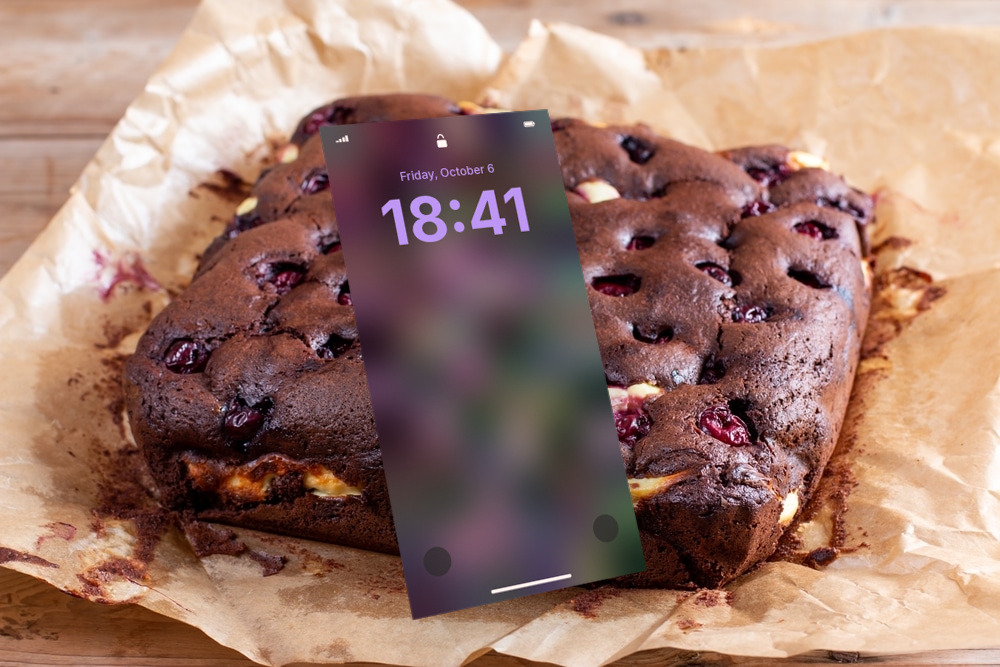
18:41
